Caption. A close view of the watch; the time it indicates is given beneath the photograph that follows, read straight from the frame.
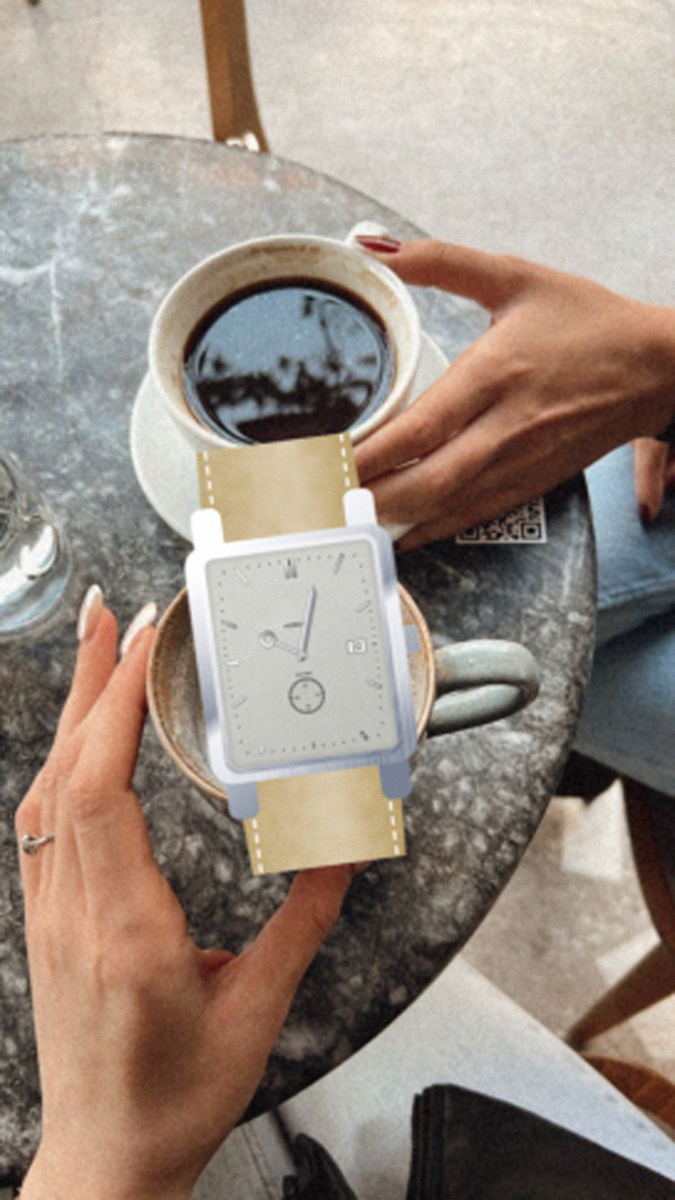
10:03
